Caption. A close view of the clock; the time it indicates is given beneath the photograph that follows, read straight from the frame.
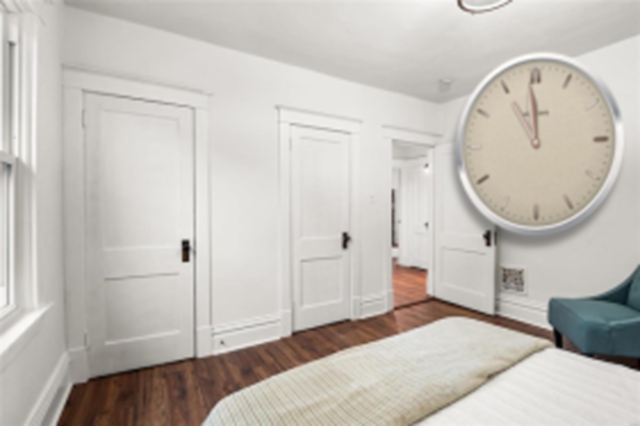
10:59
